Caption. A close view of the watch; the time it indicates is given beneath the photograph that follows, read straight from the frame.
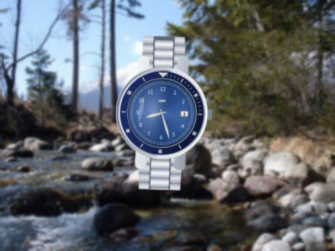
8:27
